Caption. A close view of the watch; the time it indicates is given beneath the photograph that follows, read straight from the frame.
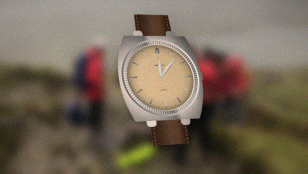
12:07
